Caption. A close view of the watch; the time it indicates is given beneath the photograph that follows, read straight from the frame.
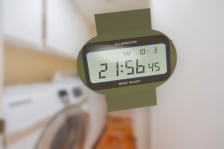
21:56:45
